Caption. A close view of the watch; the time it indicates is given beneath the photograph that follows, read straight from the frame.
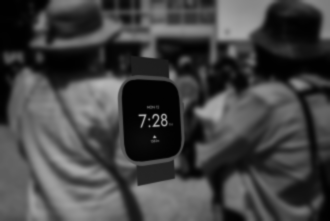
7:28
